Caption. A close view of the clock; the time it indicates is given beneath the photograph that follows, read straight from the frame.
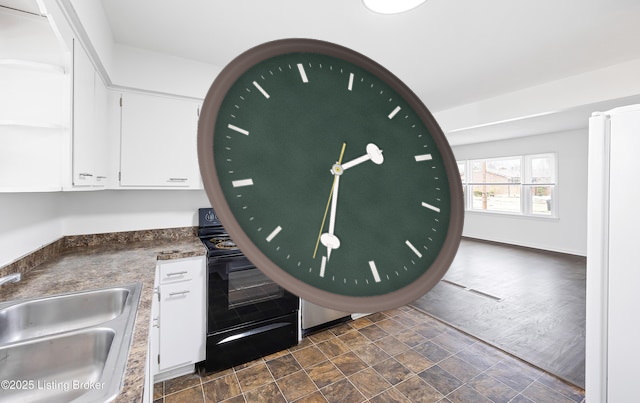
2:34:36
